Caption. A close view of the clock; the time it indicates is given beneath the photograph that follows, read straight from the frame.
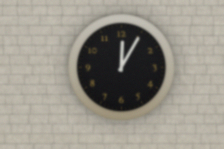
12:05
